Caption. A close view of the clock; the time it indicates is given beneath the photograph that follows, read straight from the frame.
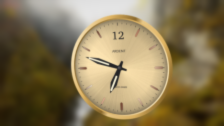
6:48
